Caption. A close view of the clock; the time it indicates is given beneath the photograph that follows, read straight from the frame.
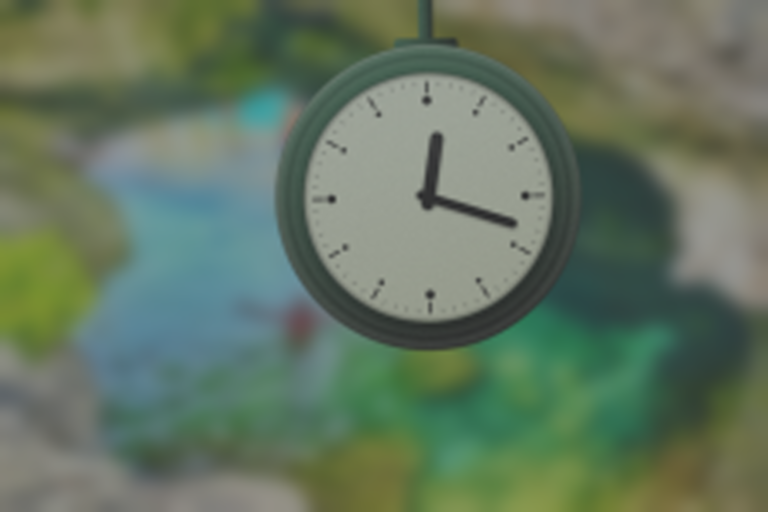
12:18
